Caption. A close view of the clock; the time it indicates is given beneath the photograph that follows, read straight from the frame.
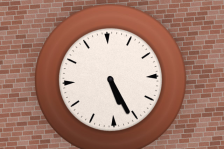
5:26
